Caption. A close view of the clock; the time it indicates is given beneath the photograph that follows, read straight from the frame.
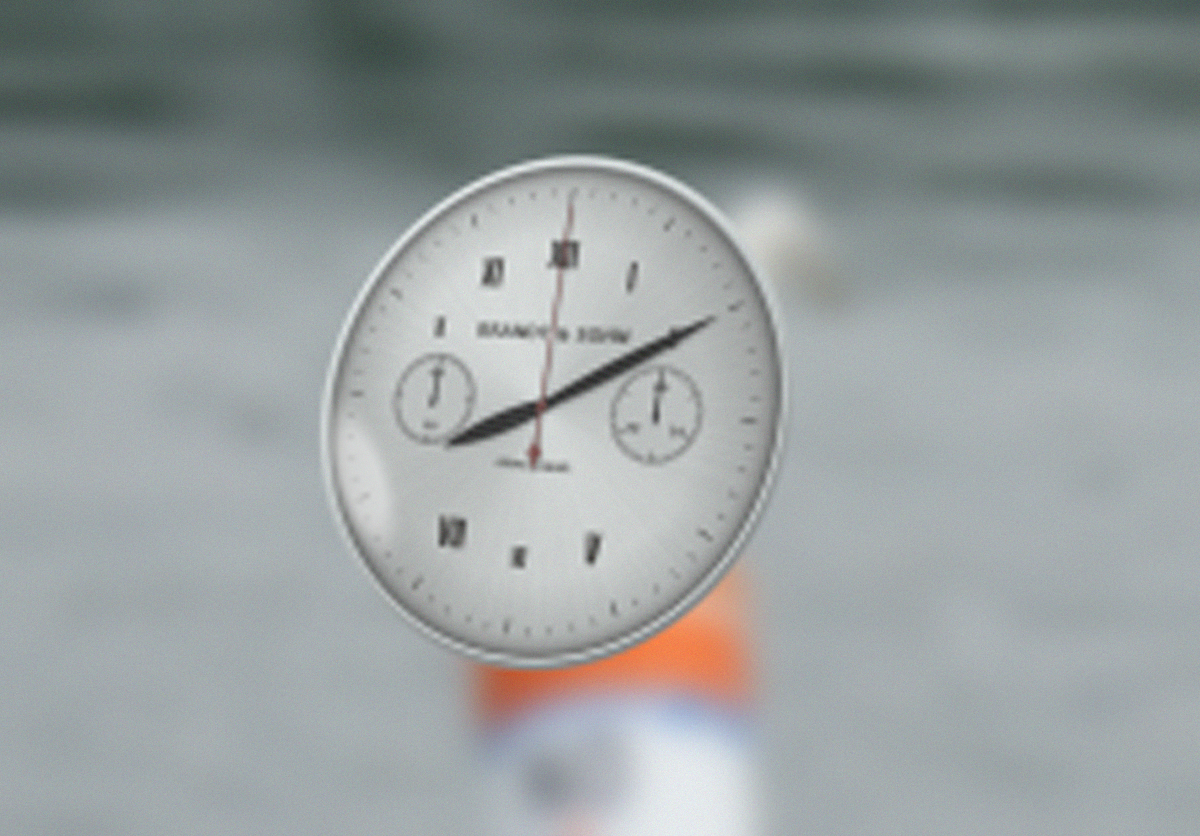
8:10
